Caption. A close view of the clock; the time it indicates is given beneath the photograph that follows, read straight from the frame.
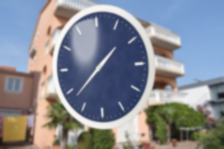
1:38
